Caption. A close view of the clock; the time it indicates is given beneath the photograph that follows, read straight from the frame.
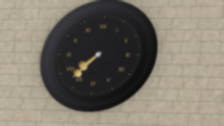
7:37
